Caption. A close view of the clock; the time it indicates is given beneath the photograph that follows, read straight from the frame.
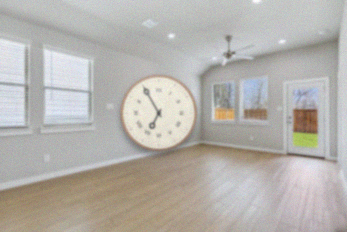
6:55
